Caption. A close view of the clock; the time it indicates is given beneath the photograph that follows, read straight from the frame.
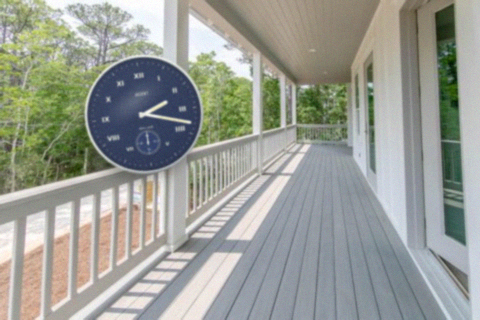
2:18
